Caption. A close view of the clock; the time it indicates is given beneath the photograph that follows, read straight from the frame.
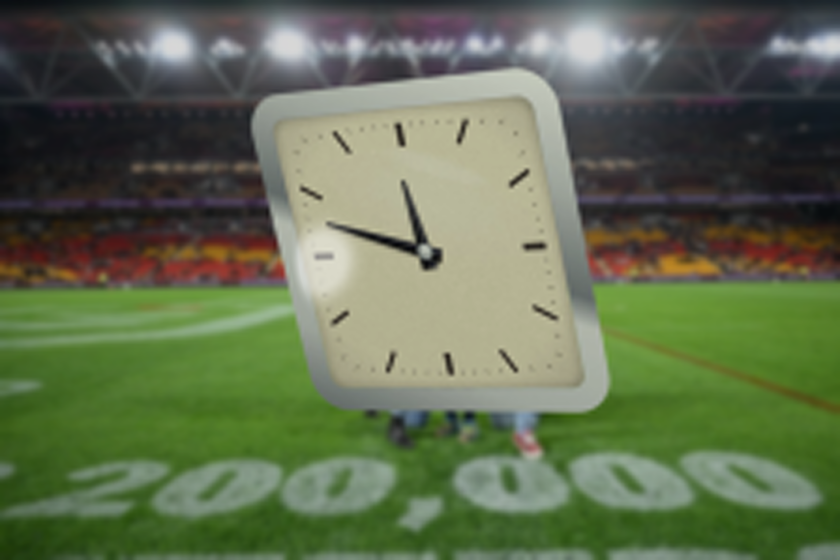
11:48
